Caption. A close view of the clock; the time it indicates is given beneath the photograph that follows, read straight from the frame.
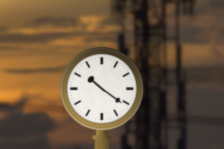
10:21
